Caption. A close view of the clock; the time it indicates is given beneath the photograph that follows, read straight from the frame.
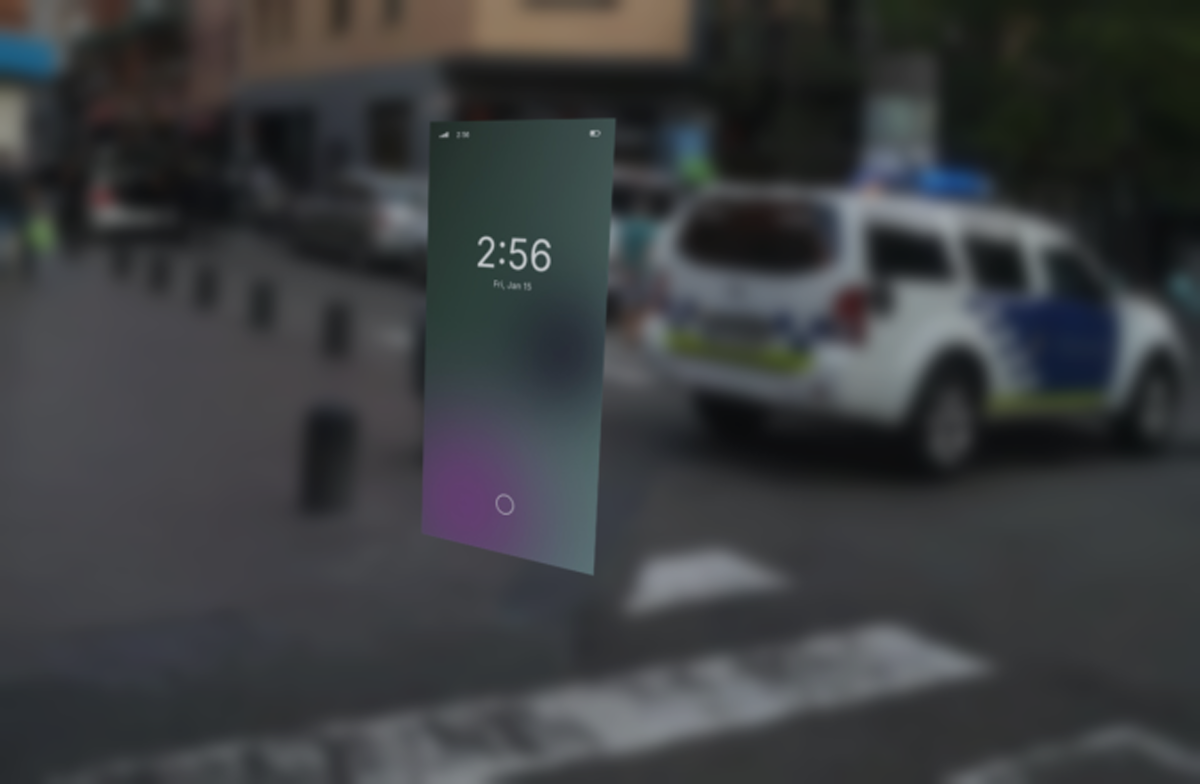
2:56
